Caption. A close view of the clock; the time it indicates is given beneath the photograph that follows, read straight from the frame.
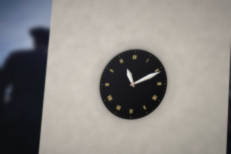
11:11
